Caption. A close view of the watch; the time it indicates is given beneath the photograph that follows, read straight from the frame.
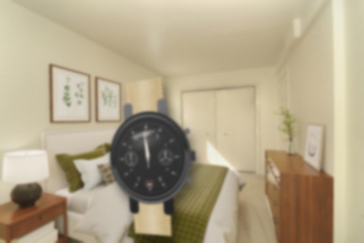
11:59
